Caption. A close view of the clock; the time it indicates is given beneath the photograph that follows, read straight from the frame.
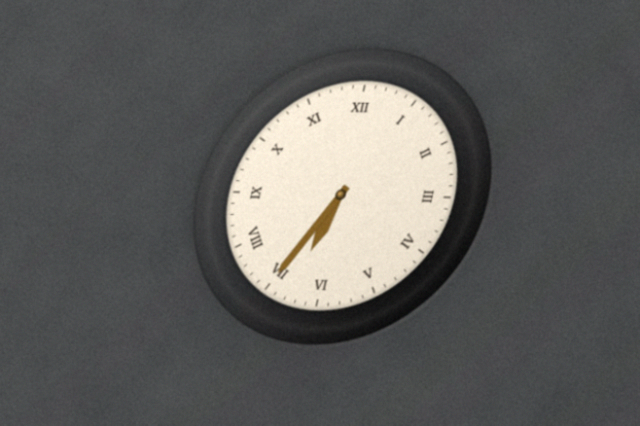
6:35
